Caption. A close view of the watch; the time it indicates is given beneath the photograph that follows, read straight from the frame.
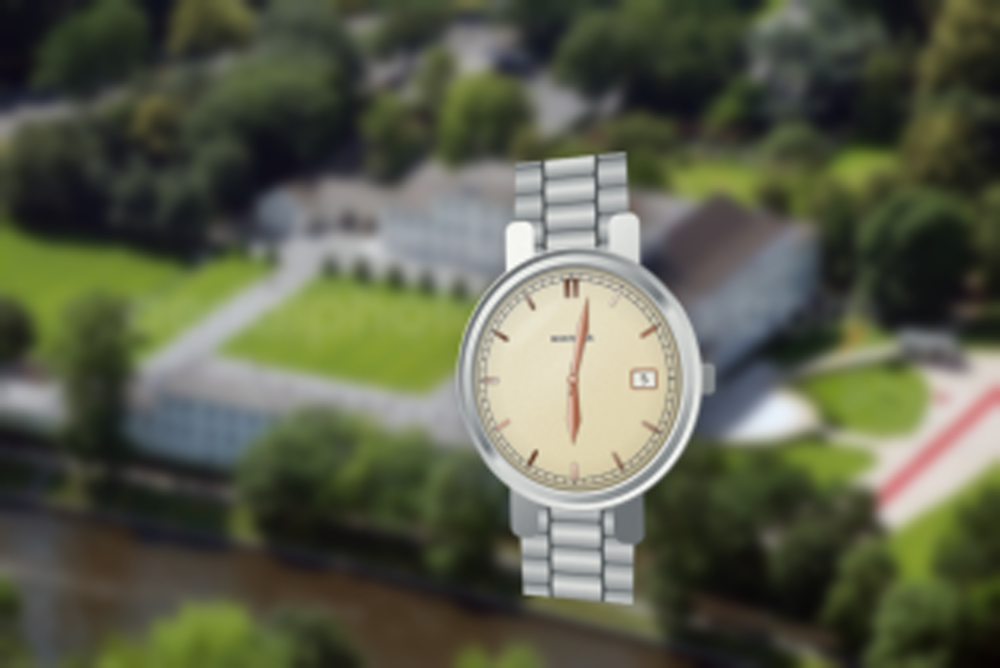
6:02
